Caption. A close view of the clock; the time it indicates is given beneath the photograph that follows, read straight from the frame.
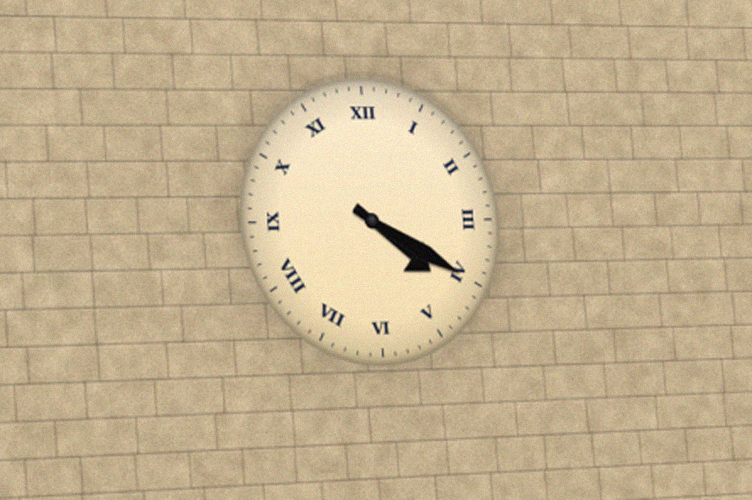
4:20
